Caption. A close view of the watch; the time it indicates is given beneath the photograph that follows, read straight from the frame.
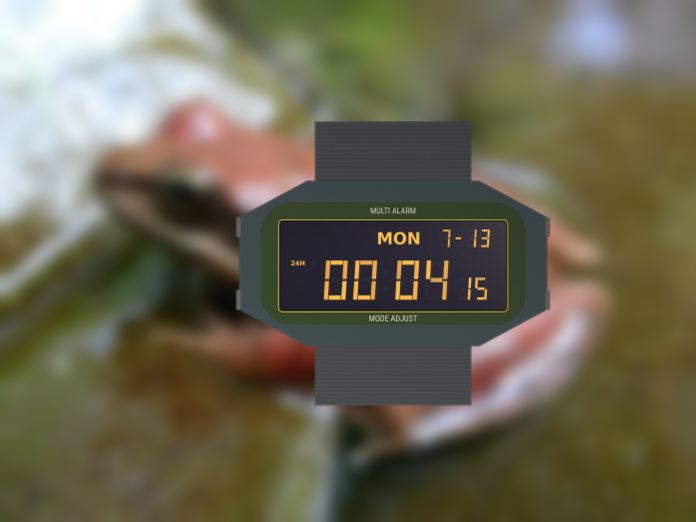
0:04:15
